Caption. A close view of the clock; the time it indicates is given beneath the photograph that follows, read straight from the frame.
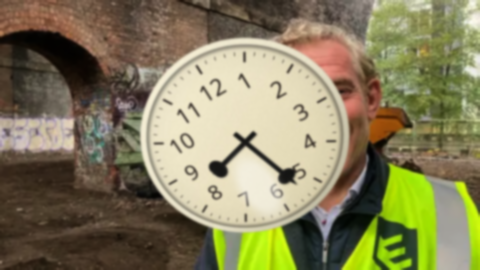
8:27
